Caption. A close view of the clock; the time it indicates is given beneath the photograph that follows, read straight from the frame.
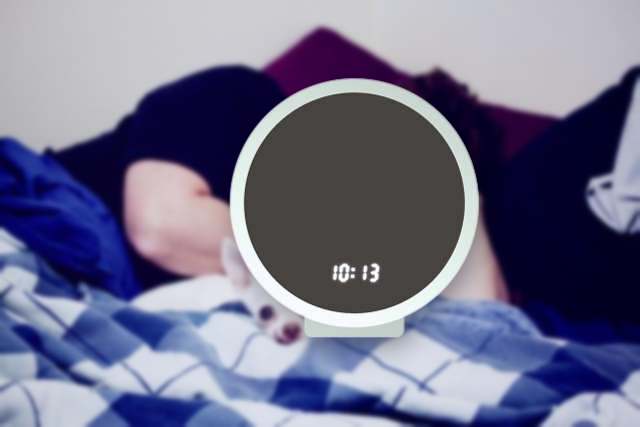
10:13
